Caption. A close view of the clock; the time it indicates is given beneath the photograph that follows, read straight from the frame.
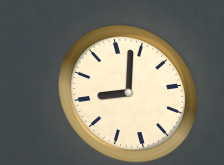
9:03
